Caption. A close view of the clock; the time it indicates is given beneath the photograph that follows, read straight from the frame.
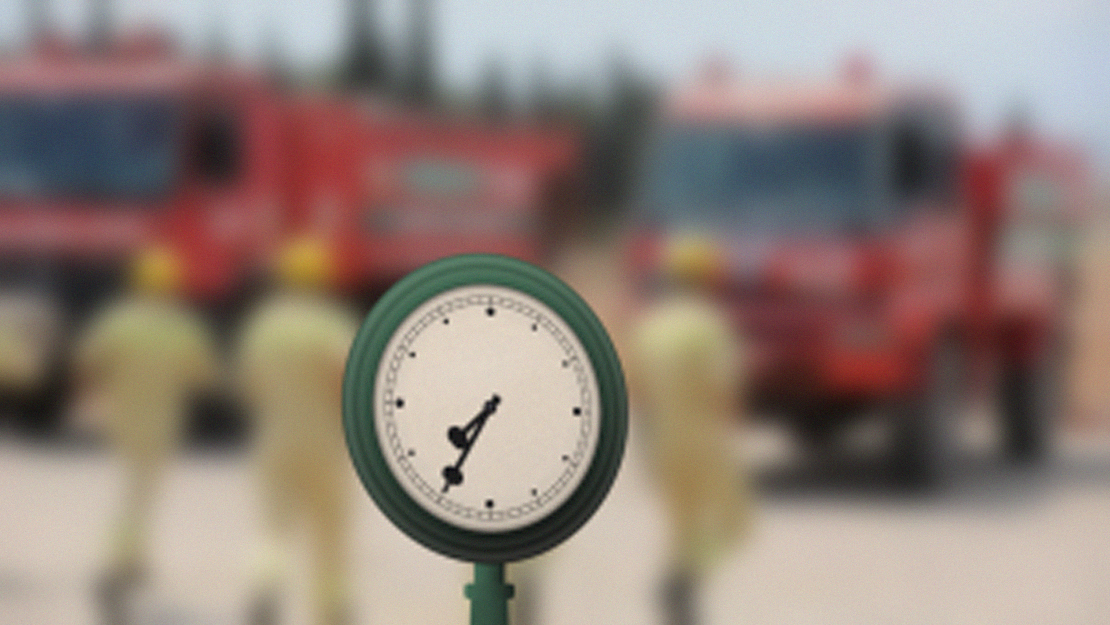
7:35
